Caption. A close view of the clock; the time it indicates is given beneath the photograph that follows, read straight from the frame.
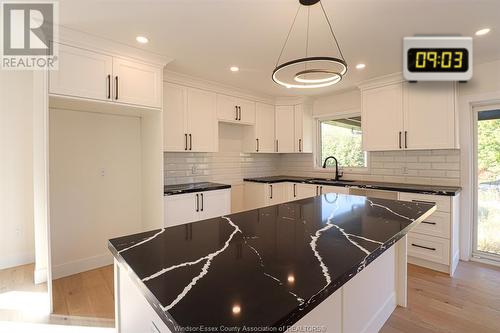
9:03
